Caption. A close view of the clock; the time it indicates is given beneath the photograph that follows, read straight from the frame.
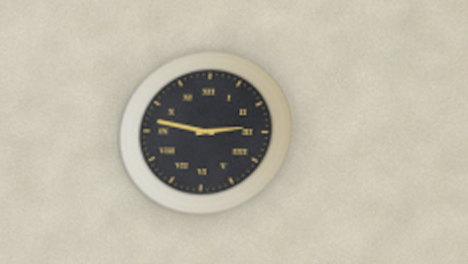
2:47
